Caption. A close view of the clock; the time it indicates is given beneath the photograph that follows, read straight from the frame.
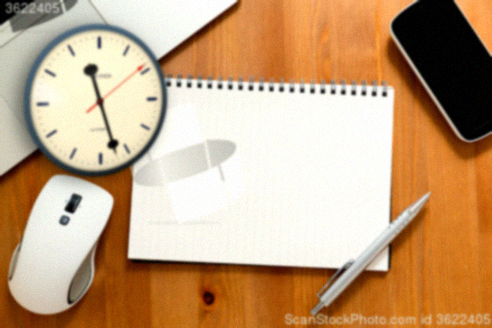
11:27:09
